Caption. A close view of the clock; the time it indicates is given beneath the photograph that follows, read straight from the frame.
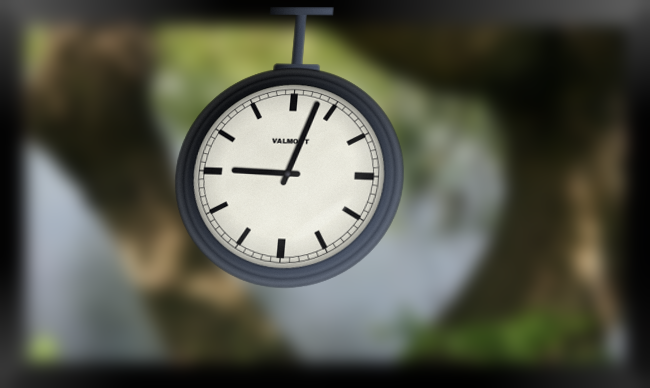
9:03
